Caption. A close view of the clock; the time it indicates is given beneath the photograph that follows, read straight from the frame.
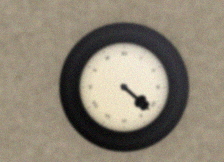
4:22
